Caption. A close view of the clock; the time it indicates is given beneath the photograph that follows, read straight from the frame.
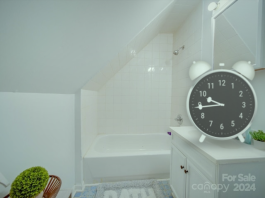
9:44
